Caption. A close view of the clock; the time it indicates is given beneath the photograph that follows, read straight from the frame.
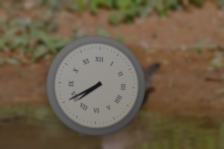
7:40
